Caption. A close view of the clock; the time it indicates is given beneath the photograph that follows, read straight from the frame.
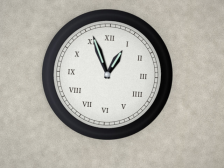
12:56
